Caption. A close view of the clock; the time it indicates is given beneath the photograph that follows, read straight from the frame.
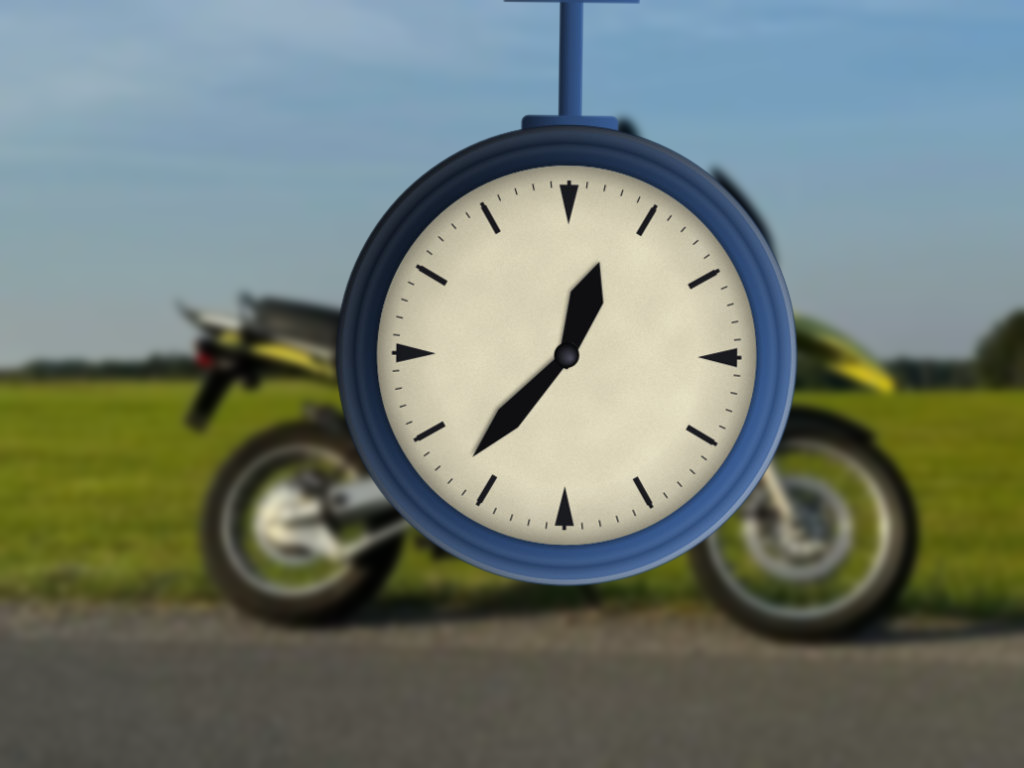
12:37
